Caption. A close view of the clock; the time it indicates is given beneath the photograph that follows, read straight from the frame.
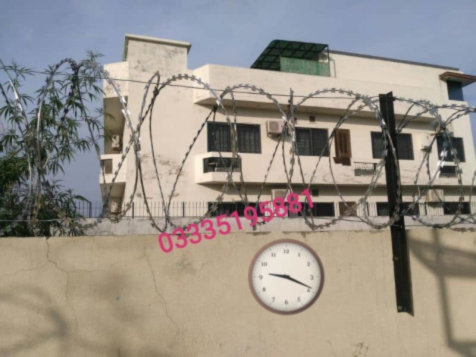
9:19
